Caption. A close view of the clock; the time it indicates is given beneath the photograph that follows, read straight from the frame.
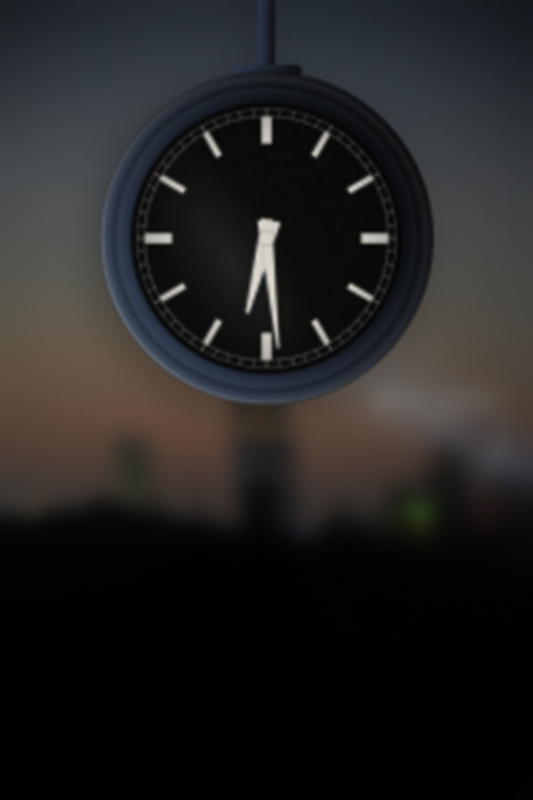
6:29
